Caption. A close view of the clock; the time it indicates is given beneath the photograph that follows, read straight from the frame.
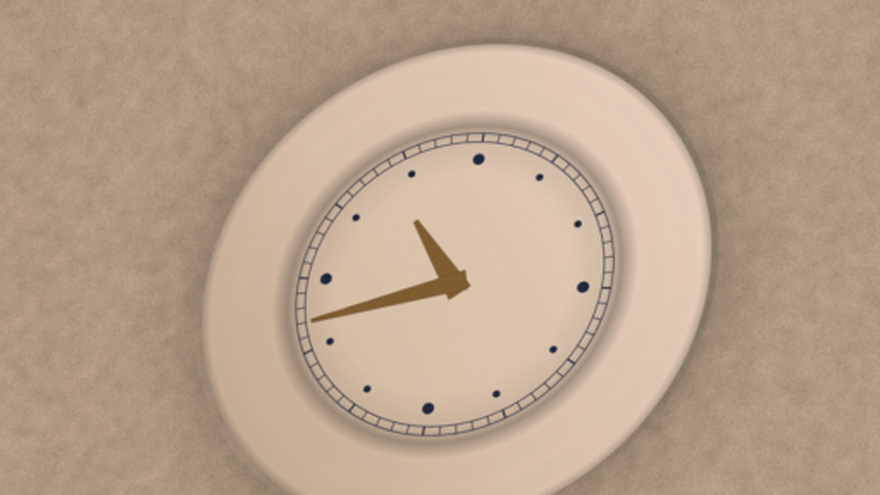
10:42
